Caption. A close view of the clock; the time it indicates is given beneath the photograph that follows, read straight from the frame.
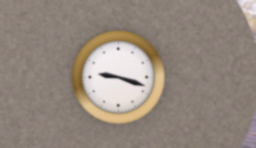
9:18
